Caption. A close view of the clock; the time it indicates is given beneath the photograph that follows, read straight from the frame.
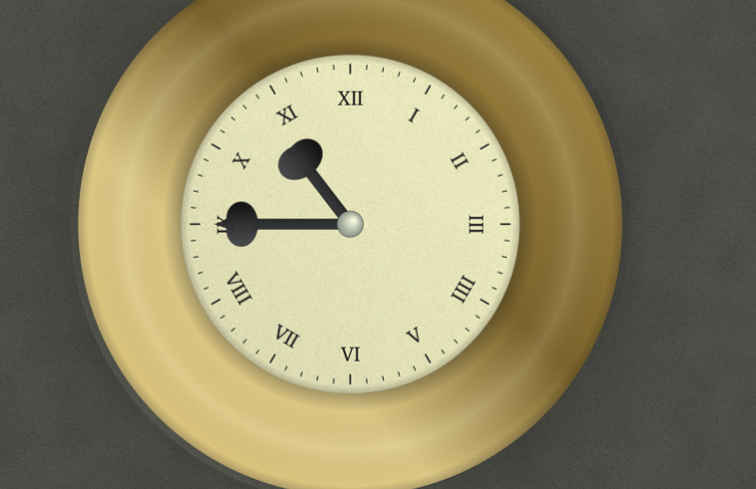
10:45
